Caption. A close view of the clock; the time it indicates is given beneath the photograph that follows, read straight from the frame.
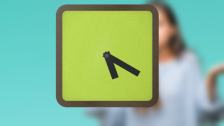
5:20
